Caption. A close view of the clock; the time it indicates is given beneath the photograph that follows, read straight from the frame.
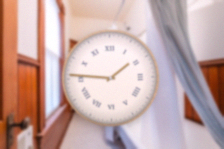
1:46
